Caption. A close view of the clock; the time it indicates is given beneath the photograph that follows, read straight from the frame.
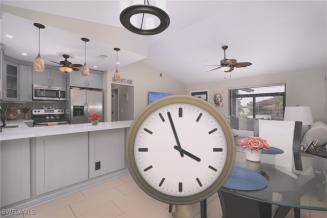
3:57
